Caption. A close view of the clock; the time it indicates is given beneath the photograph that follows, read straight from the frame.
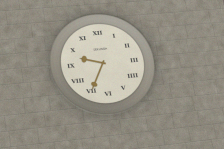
9:35
